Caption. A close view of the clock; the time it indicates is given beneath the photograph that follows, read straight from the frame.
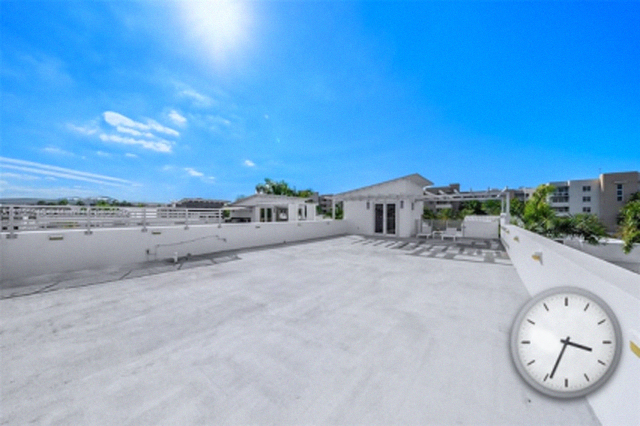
3:34
